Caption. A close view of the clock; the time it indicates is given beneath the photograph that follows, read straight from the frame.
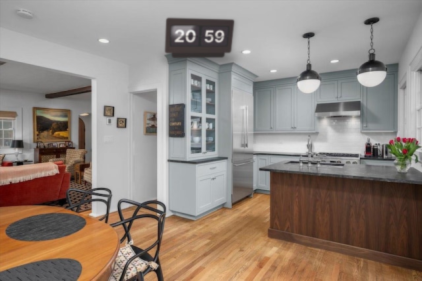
20:59
